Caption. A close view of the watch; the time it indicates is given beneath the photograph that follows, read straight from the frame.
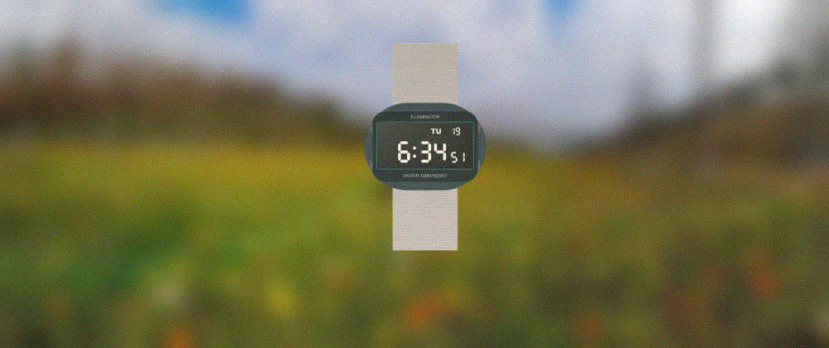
6:34:51
